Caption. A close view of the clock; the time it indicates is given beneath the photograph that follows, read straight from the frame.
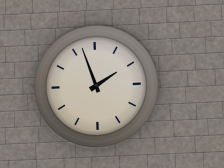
1:57
